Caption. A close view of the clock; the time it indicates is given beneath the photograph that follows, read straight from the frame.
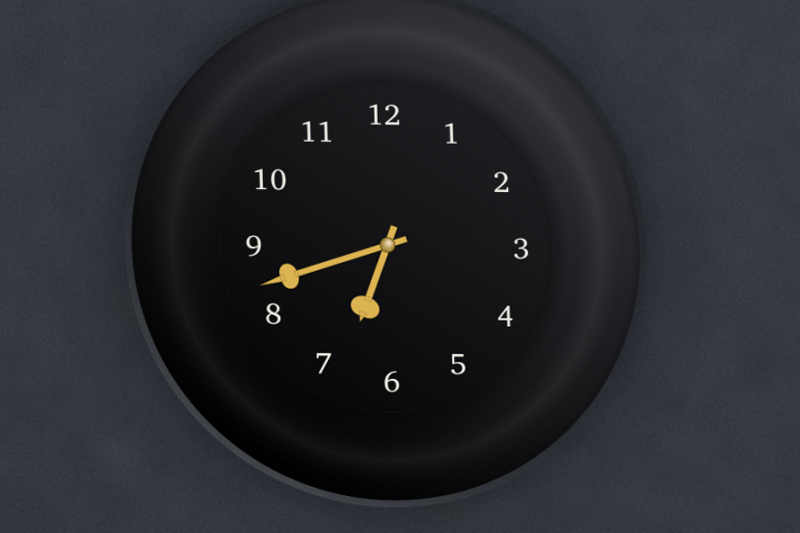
6:42
